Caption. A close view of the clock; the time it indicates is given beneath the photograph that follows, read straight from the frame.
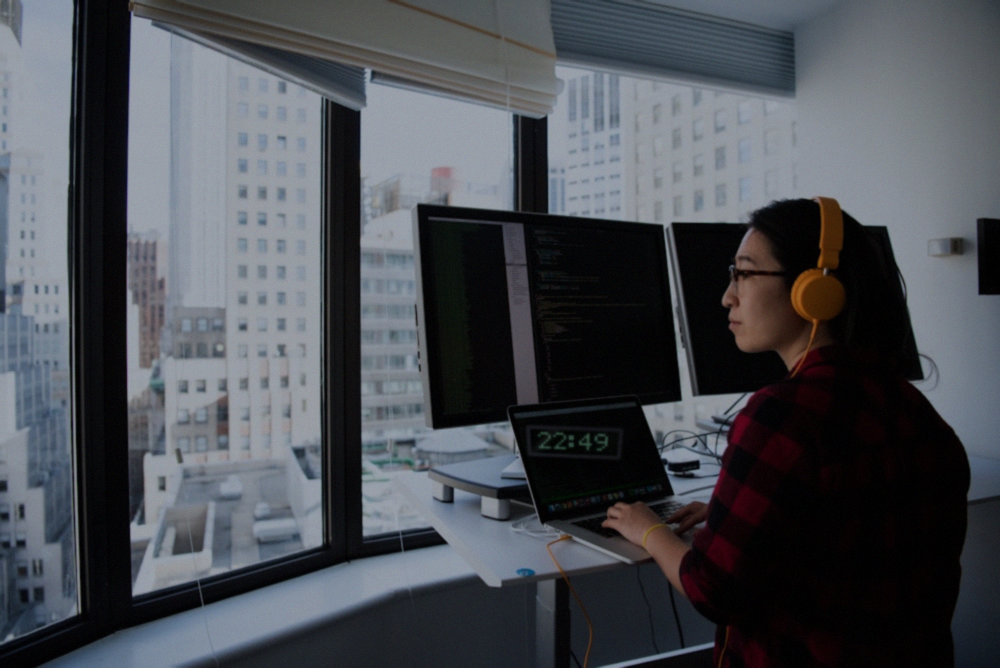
22:49
